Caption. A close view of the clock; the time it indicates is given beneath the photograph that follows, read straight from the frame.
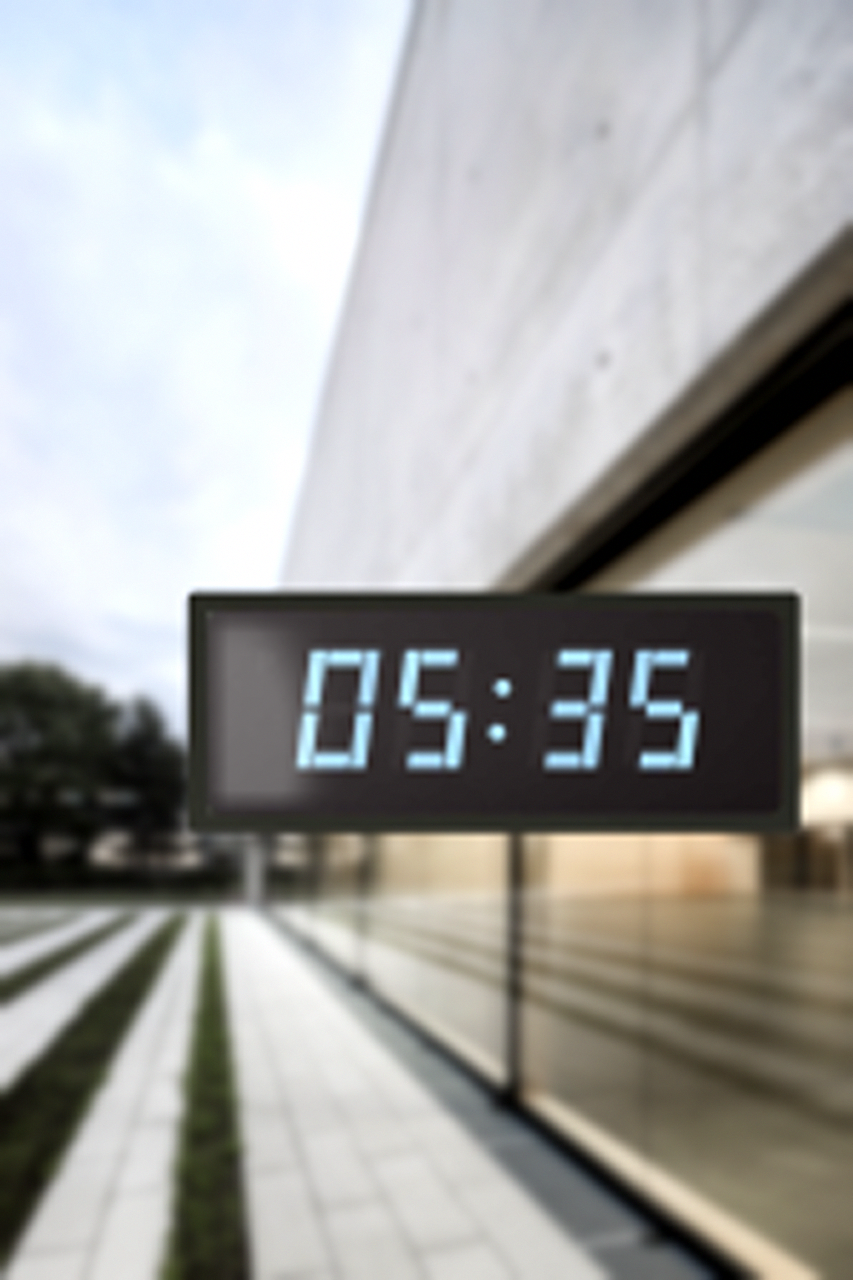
5:35
